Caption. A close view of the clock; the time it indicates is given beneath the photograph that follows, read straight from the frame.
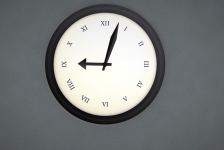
9:03
